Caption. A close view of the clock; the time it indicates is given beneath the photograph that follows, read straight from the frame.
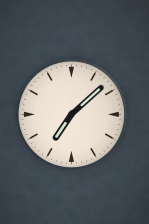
7:08
